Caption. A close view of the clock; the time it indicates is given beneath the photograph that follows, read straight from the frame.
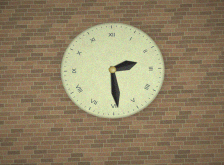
2:29
